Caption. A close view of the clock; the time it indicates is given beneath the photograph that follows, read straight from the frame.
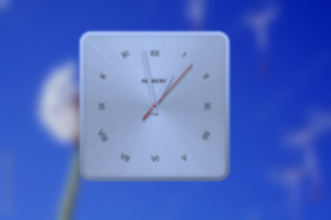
12:58:07
